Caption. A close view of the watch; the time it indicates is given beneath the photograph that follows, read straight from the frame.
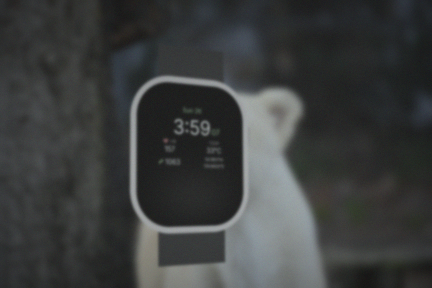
3:59
